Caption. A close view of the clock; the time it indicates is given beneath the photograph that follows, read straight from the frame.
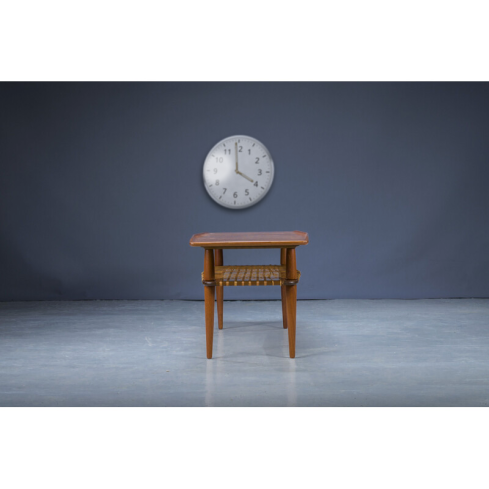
3:59
